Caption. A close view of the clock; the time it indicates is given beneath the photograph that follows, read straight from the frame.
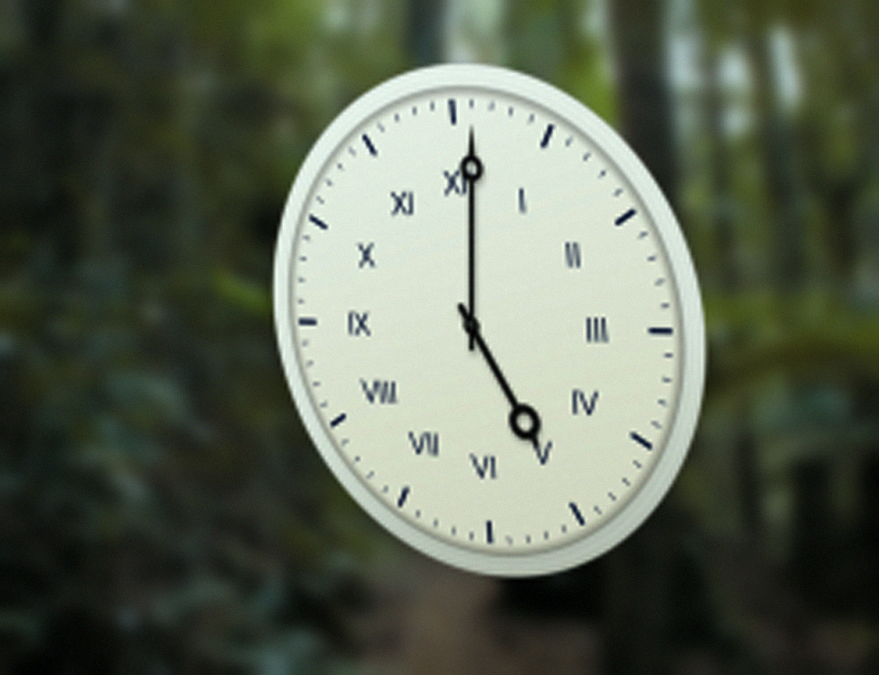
5:01
